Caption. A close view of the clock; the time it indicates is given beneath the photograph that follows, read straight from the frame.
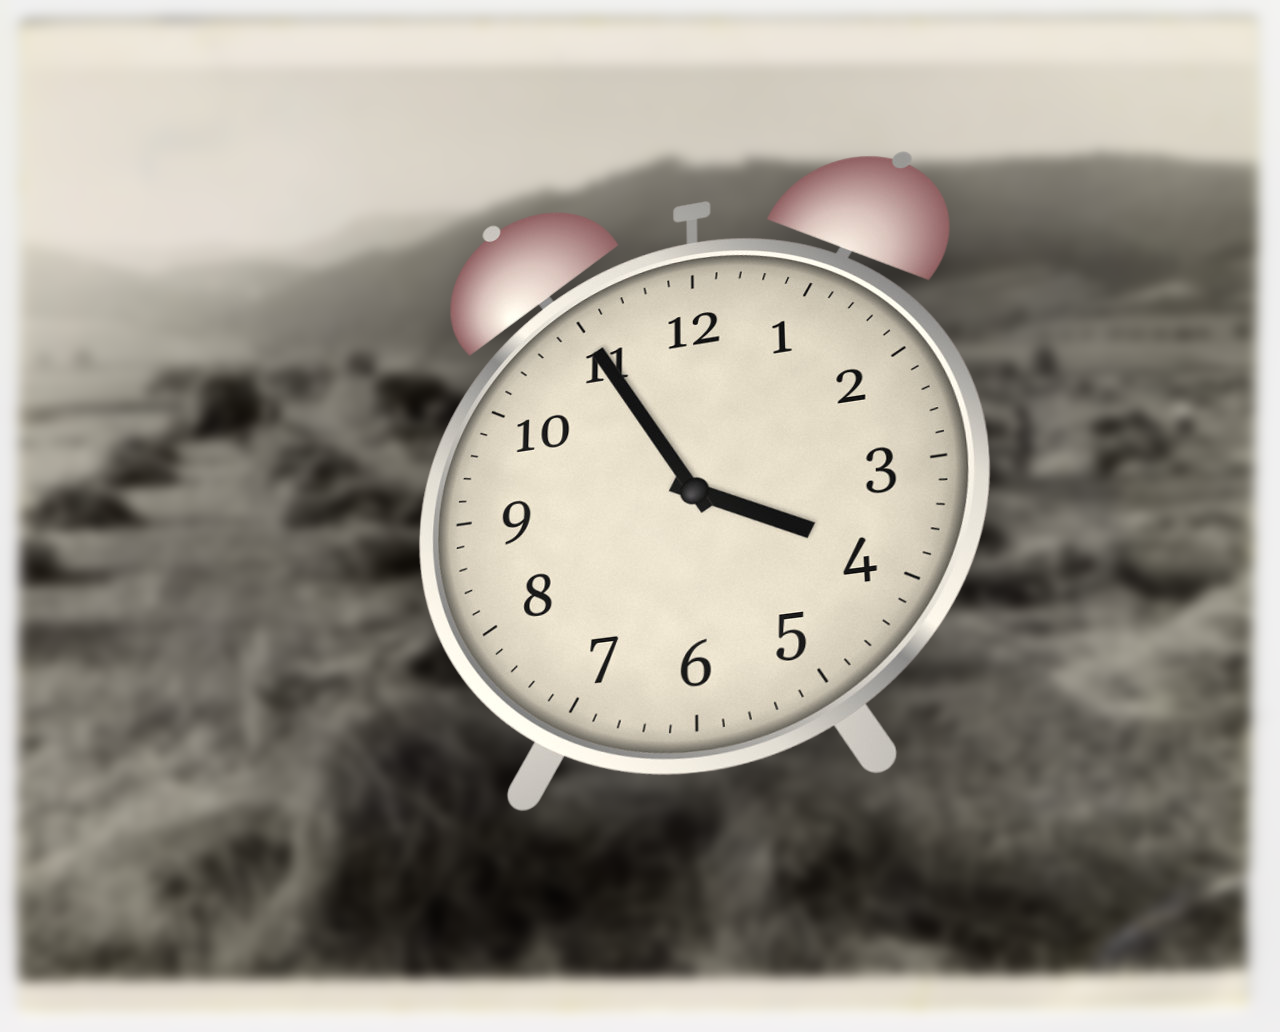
3:55
